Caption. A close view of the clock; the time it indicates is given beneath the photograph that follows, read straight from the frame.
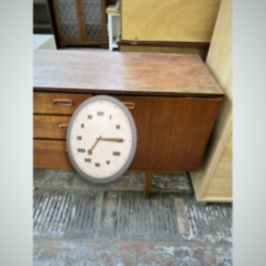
7:15
